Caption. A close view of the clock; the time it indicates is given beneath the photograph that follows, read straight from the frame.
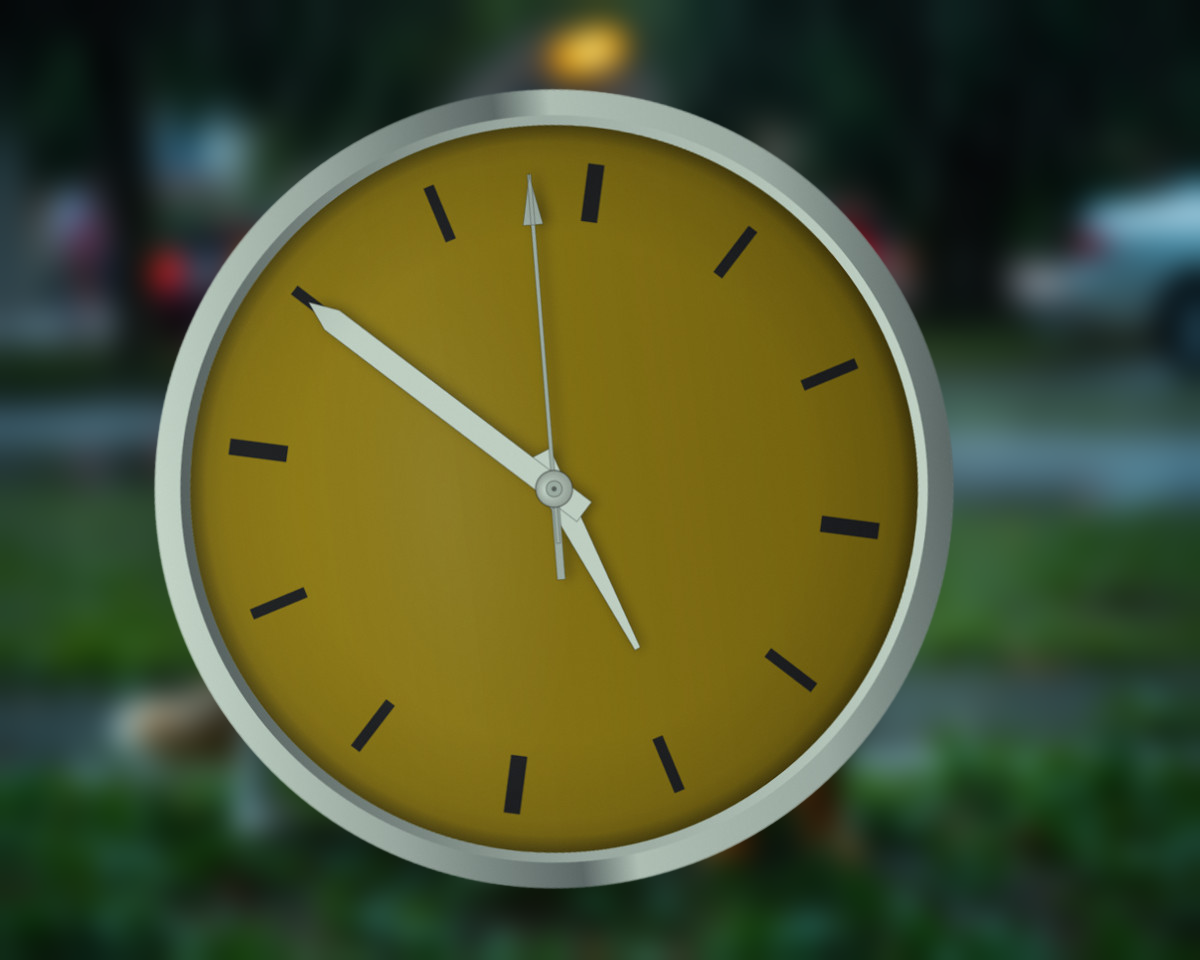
4:49:58
